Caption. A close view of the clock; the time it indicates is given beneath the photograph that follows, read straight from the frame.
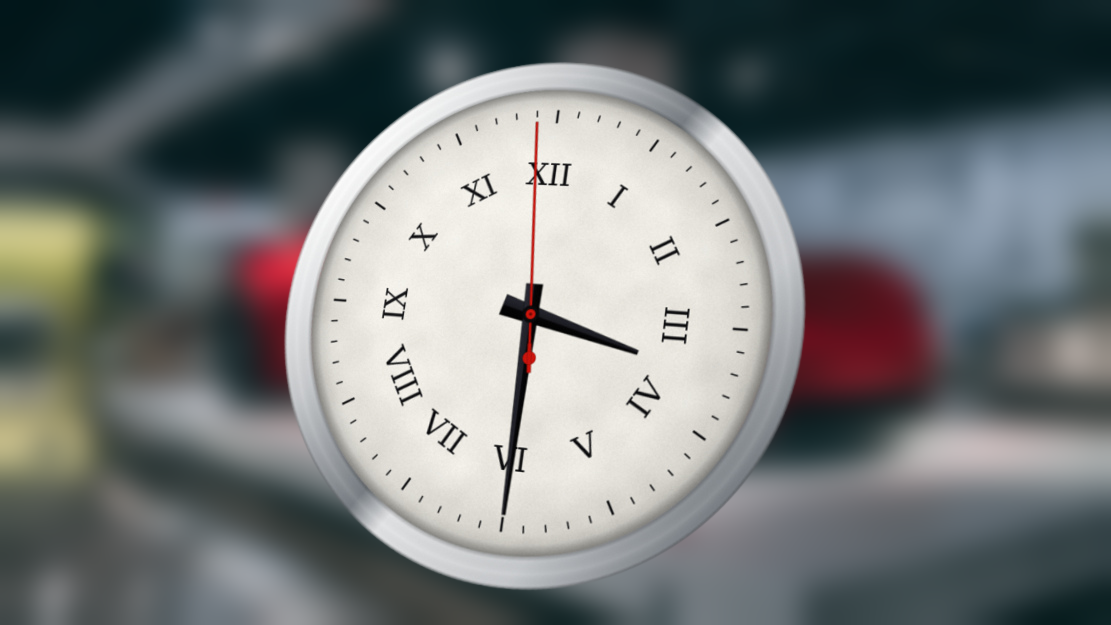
3:29:59
